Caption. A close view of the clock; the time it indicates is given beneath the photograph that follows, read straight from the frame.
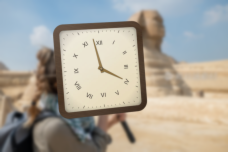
3:58
